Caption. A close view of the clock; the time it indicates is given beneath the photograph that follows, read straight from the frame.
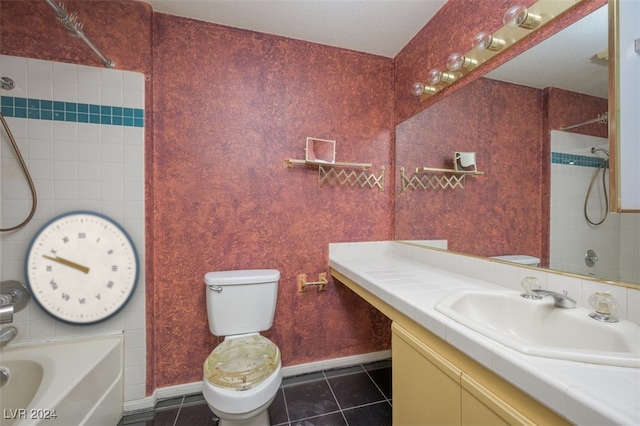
9:48
